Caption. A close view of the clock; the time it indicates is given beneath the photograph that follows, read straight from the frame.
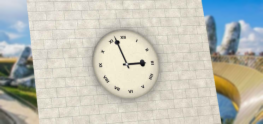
2:57
